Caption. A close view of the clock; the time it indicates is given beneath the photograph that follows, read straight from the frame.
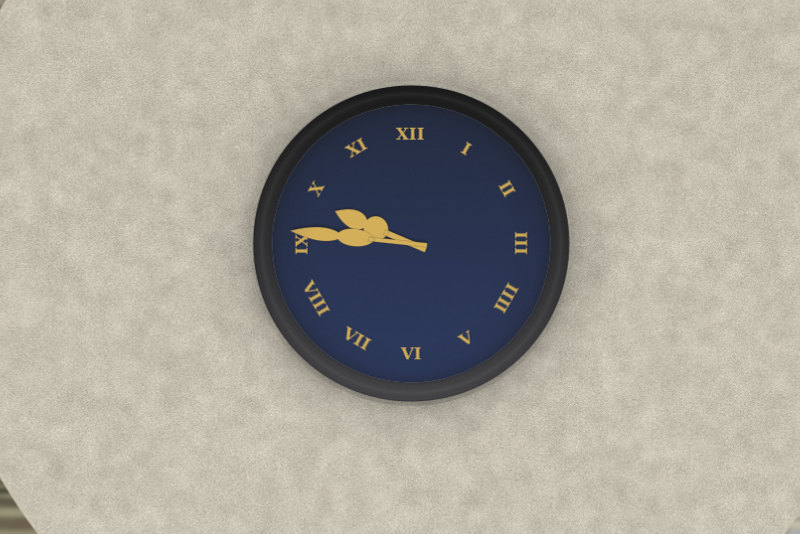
9:46
